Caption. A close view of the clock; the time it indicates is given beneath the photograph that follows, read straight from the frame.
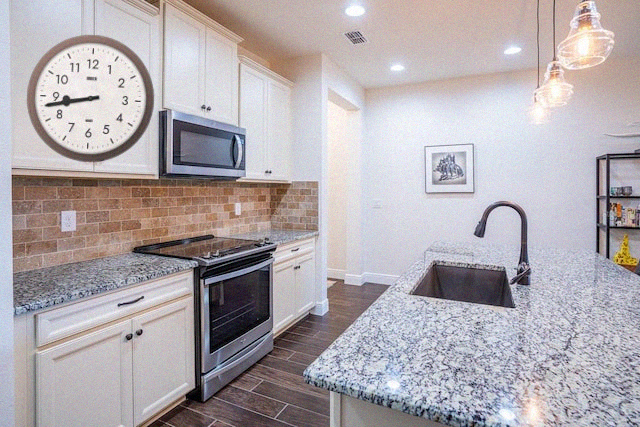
8:43
